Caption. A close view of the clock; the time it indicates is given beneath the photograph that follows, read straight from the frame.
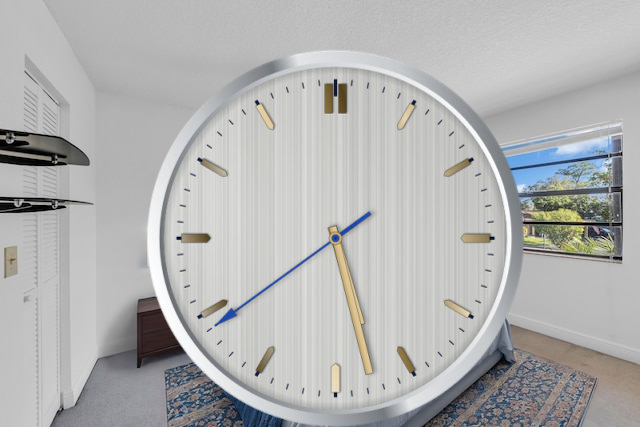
5:27:39
